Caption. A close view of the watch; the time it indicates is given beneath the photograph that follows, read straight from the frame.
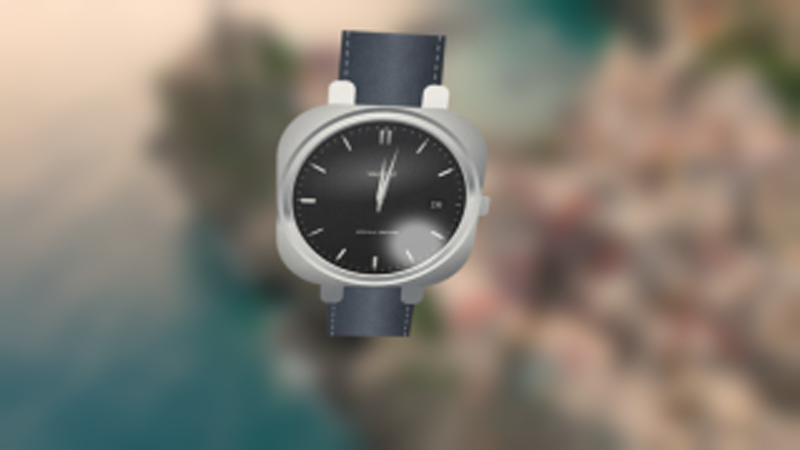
12:02
